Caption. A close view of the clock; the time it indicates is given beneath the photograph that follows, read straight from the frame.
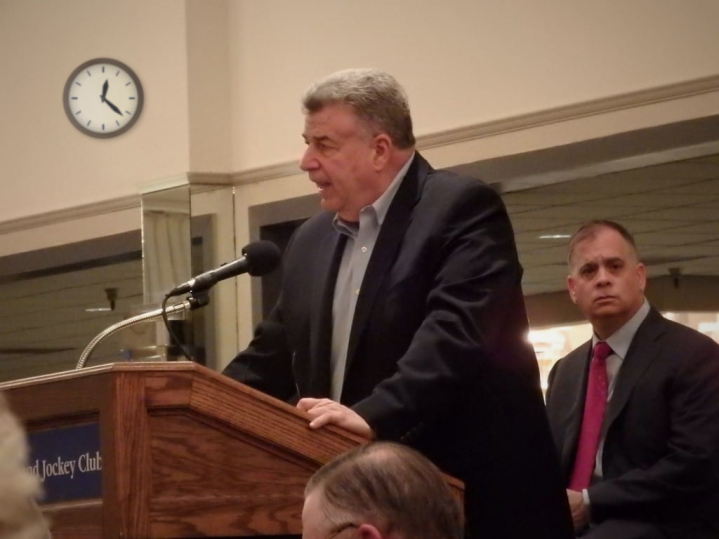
12:22
